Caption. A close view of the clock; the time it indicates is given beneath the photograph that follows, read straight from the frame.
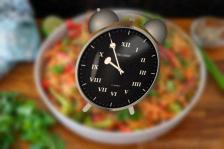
9:55
